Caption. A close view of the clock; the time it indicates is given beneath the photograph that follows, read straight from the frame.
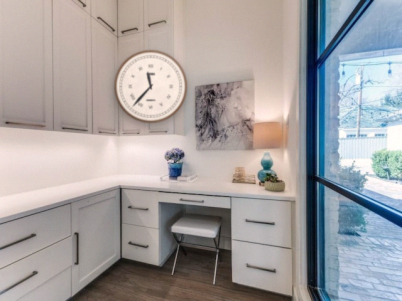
11:37
